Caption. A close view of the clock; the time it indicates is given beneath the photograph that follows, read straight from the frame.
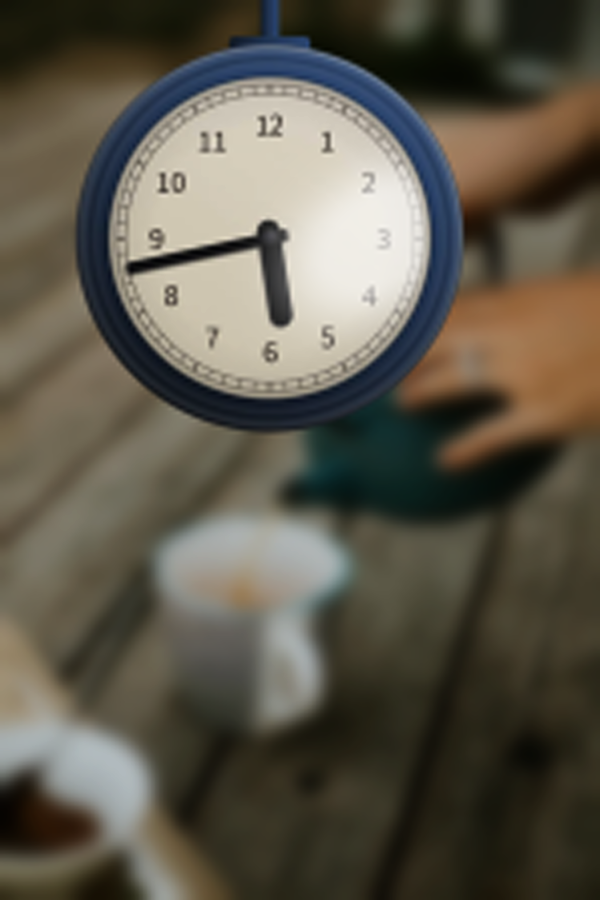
5:43
